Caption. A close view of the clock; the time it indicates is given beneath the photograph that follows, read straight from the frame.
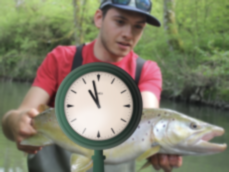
10:58
